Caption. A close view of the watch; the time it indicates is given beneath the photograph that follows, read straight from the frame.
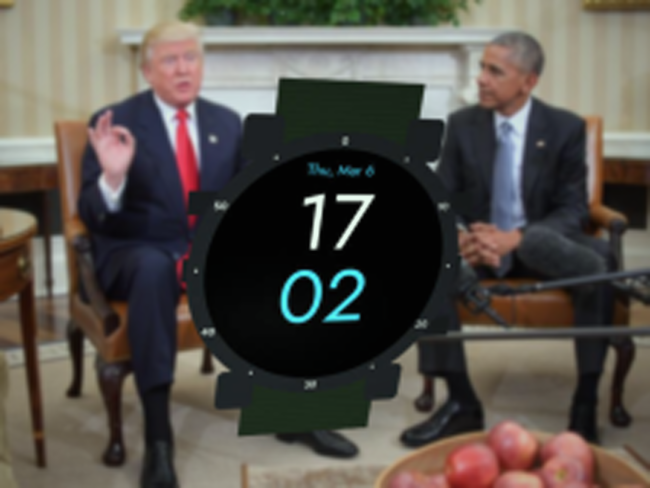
17:02
